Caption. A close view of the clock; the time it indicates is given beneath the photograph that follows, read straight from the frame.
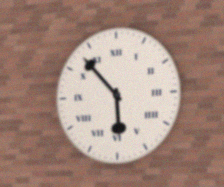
5:53
